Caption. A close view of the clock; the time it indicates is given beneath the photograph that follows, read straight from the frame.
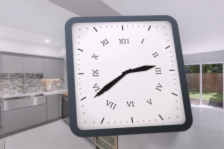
2:39
